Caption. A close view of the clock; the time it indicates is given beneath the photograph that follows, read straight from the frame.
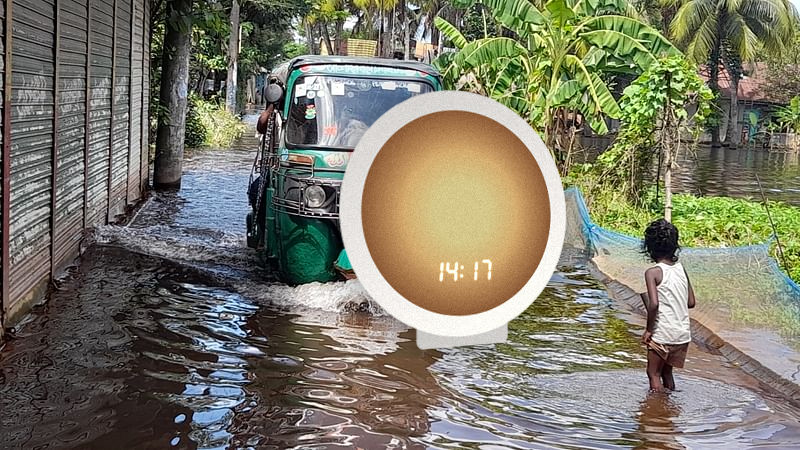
14:17
